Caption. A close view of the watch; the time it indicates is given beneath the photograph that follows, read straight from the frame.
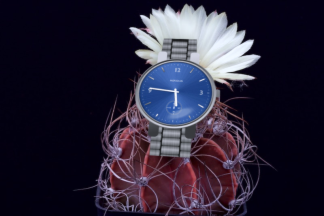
5:46
